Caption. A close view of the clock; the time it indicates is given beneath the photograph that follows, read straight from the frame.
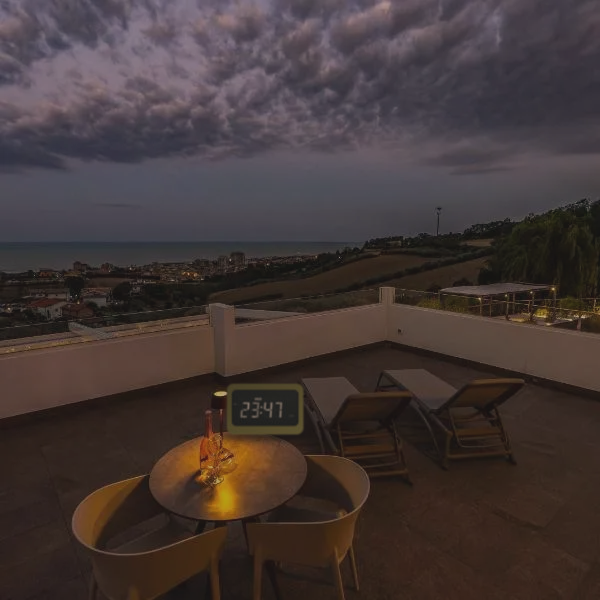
23:47
